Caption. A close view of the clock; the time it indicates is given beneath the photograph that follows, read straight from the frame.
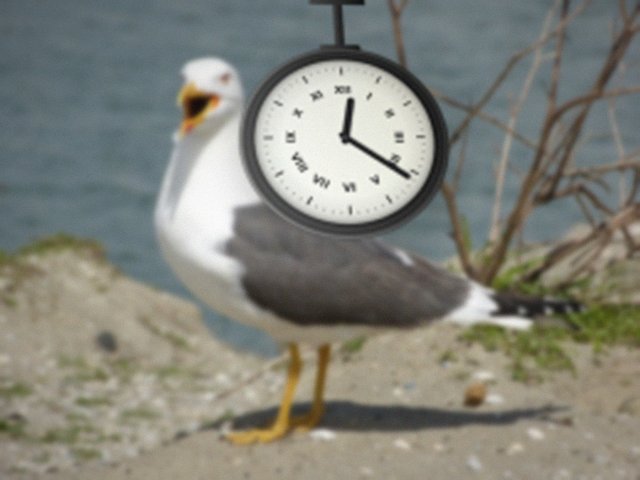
12:21
